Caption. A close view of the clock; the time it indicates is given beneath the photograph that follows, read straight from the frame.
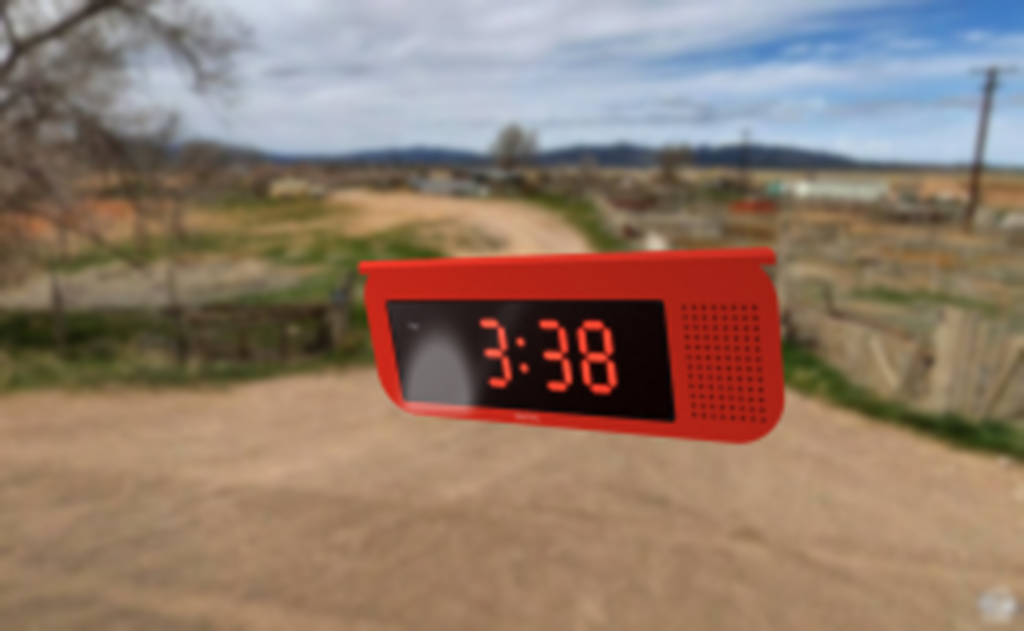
3:38
